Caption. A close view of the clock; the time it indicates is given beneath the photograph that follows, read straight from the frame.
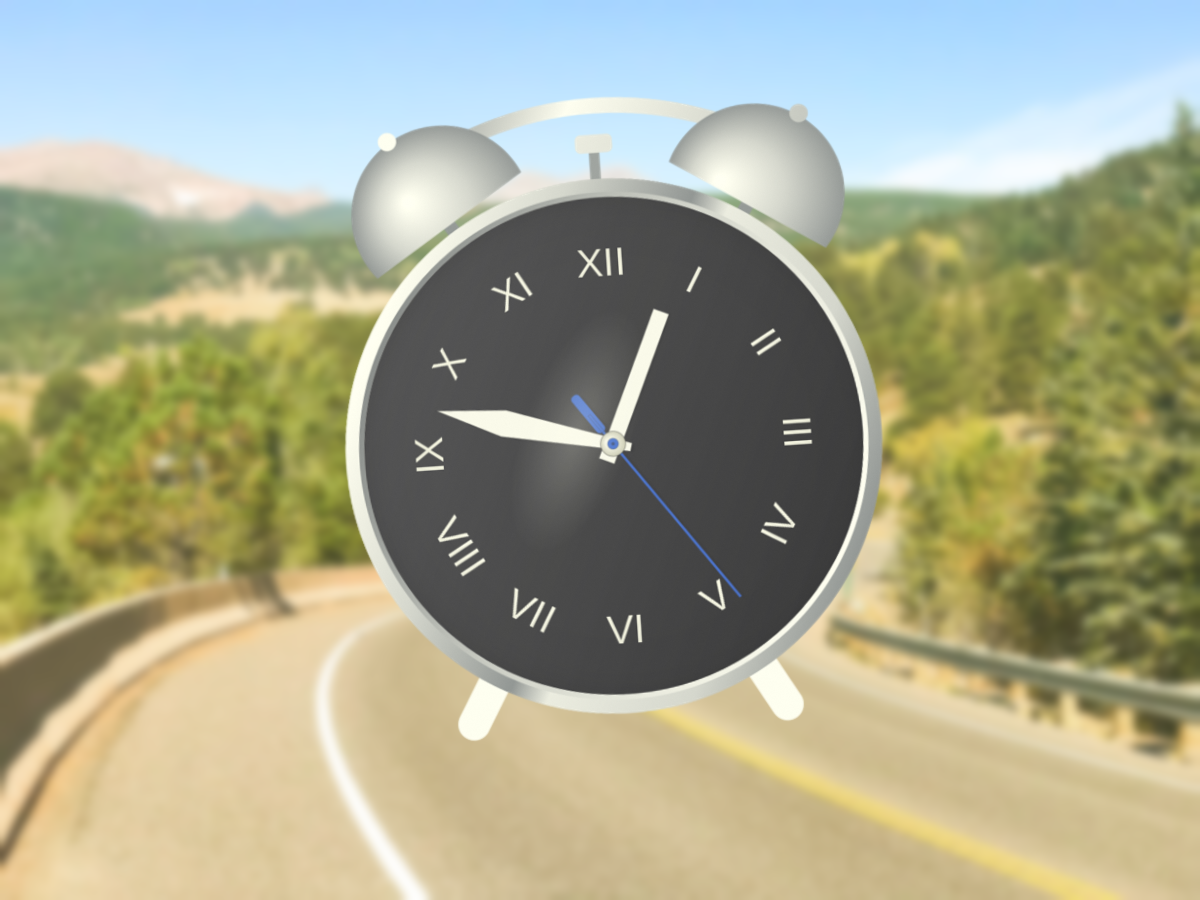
12:47:24
